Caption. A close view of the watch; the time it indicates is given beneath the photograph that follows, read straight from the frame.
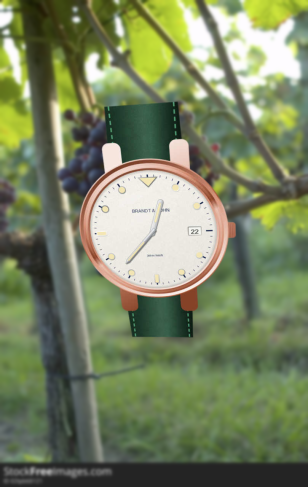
12:37
